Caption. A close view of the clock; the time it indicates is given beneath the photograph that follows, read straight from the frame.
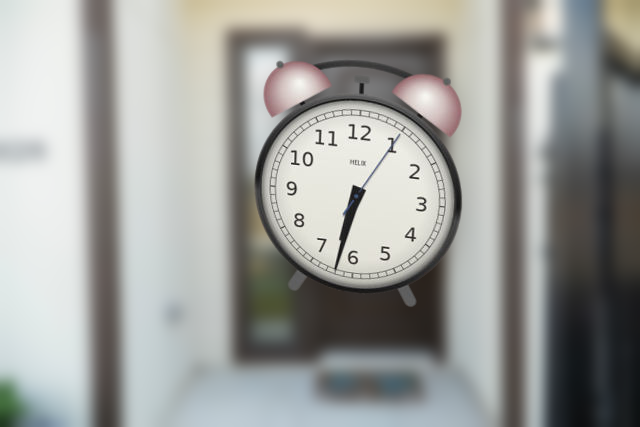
6:32:05
